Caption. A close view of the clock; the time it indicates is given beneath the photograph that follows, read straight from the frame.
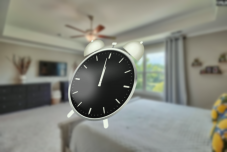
11:59
